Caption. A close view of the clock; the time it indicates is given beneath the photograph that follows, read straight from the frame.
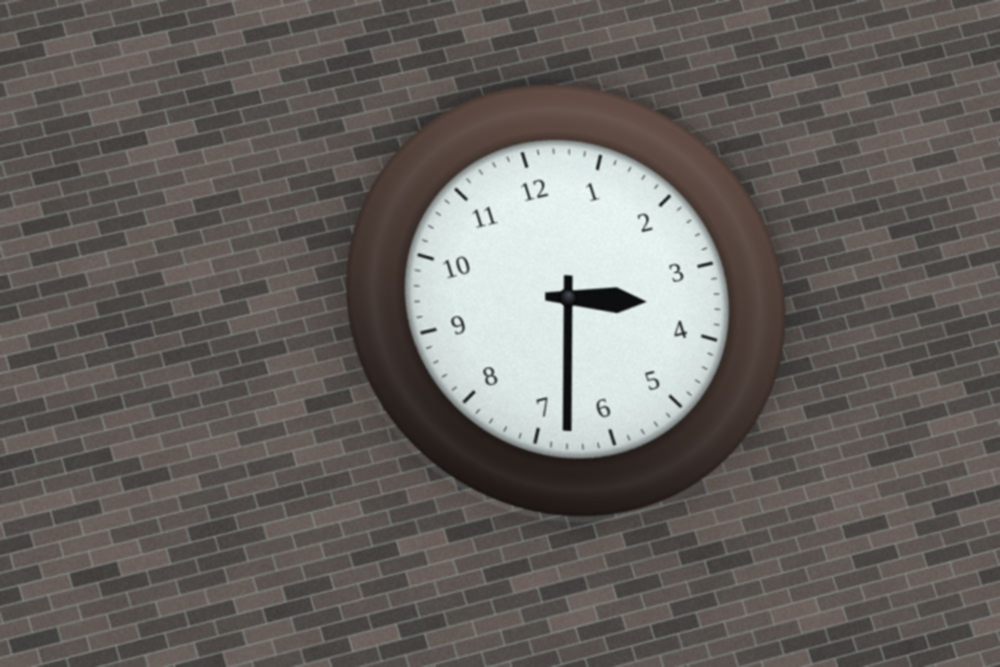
3:33
